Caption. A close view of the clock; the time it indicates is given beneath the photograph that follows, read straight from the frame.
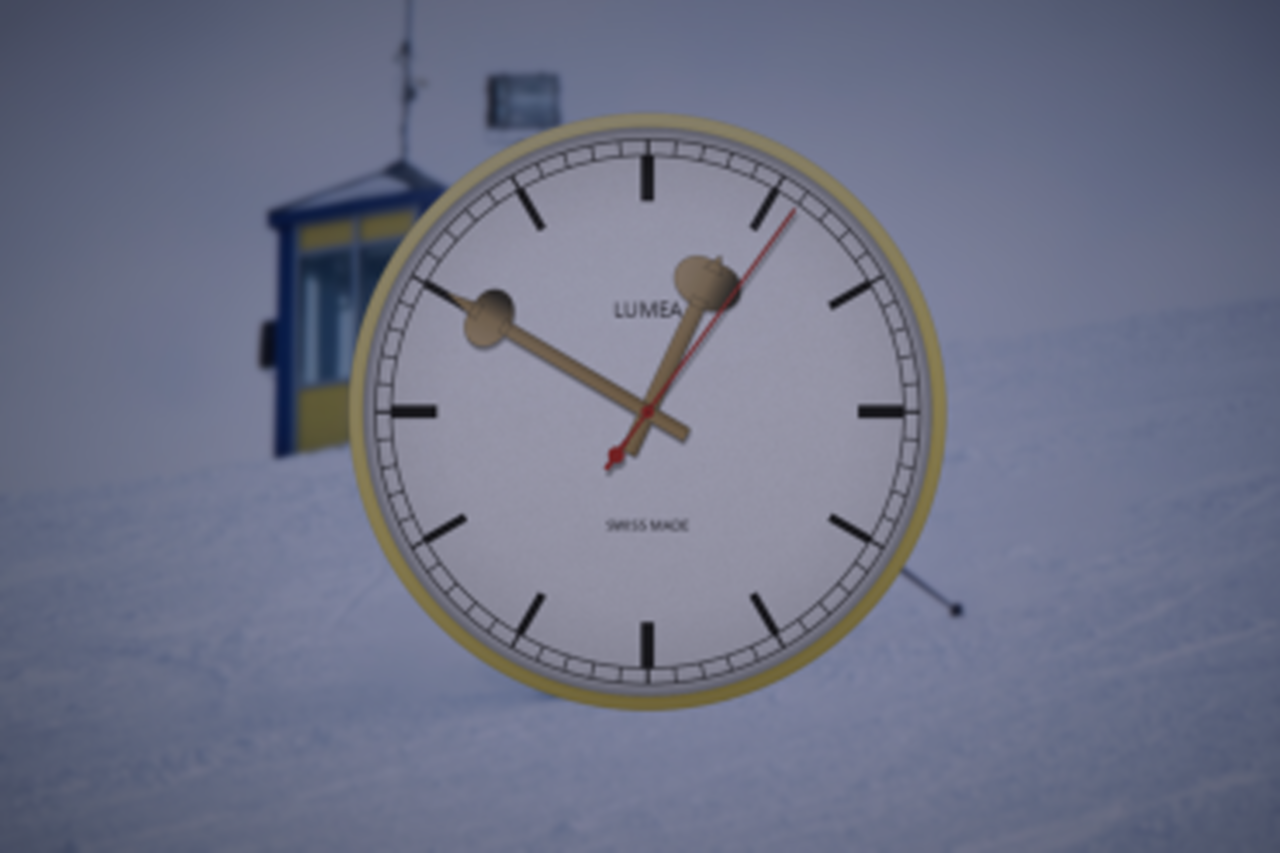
12:50:06
